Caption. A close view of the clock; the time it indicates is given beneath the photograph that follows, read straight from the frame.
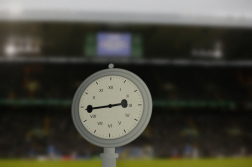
2:44
